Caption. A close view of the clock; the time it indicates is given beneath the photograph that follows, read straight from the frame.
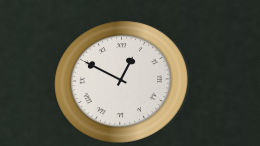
12:50
